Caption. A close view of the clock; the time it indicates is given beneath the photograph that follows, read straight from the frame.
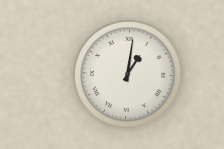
1:01
